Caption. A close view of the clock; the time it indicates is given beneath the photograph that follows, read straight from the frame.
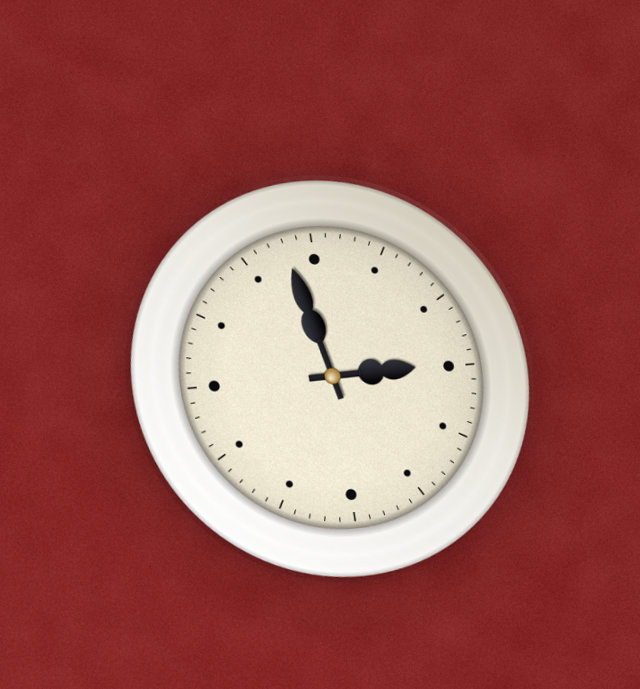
2:58
